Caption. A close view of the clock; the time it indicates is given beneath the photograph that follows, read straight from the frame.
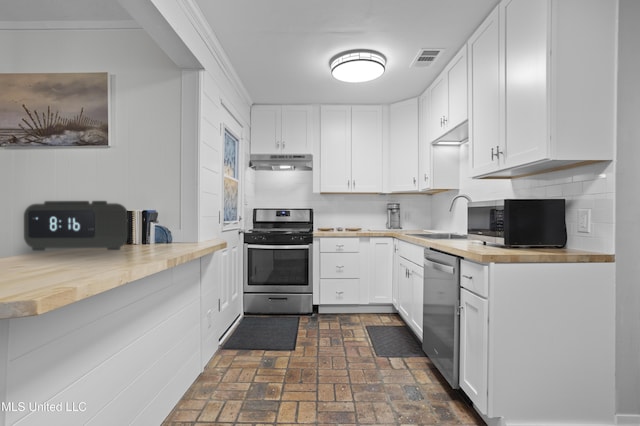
8:16
